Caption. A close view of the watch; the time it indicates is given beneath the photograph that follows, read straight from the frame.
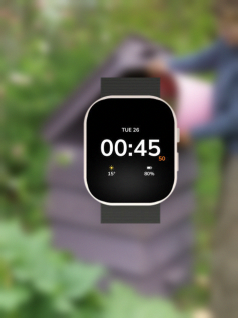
0:45
